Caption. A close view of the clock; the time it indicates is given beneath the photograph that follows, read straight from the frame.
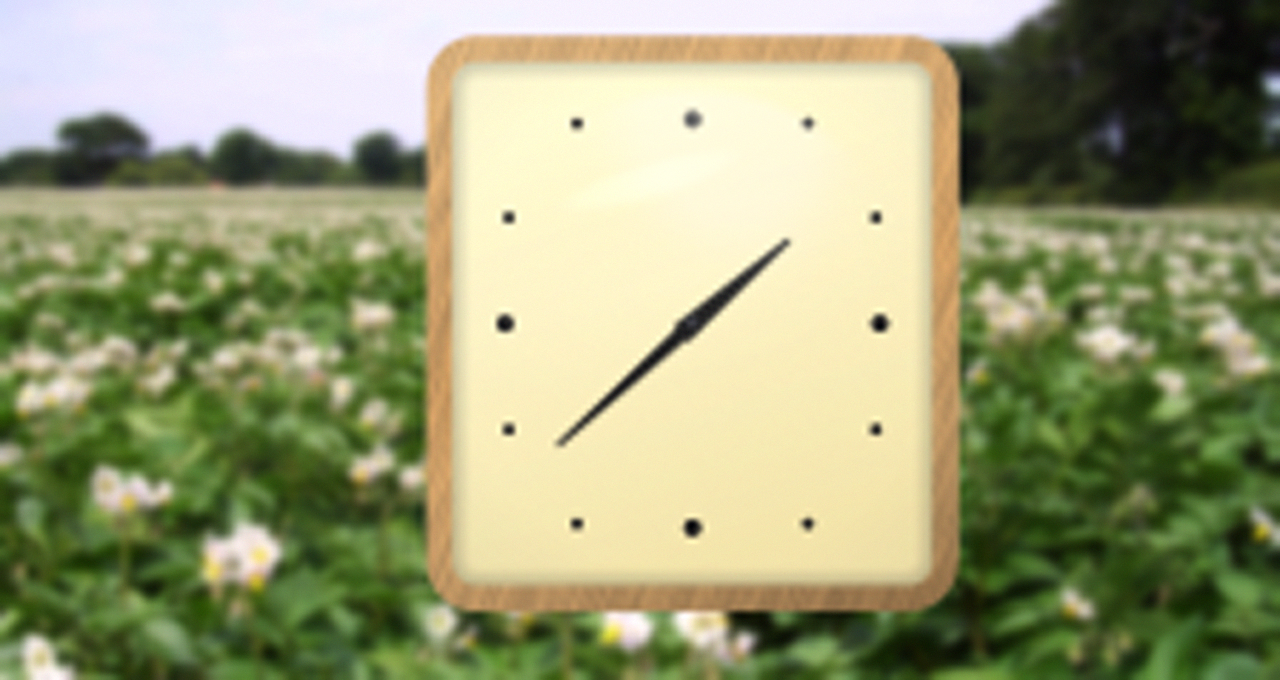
1:38
